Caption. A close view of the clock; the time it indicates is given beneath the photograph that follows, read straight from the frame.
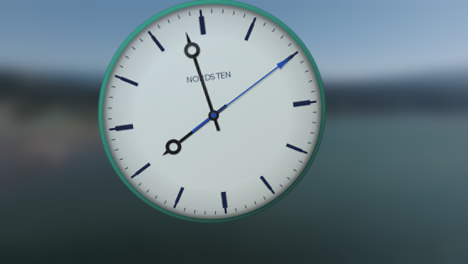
7:58:10
